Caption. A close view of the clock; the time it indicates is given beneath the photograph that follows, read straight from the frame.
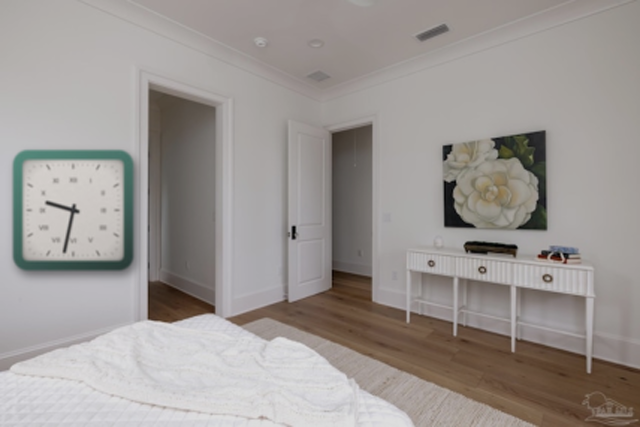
9:32
